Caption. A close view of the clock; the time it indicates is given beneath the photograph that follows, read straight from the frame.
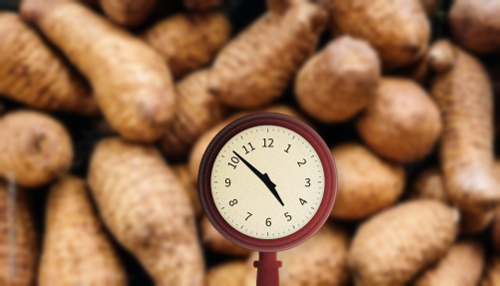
4:52
